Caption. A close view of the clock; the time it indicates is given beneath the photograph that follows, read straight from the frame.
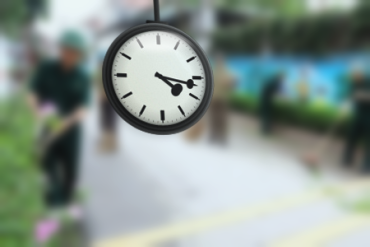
4:17
